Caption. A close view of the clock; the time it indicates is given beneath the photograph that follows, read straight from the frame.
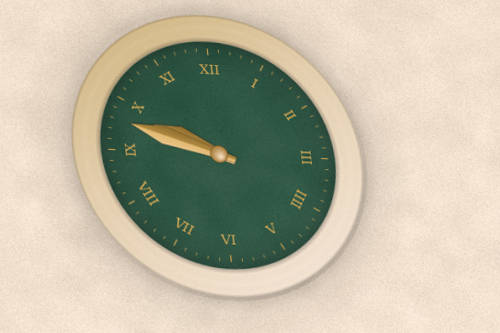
9:48
